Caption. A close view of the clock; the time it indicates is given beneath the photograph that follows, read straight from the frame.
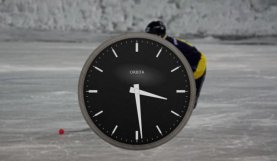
3:29
